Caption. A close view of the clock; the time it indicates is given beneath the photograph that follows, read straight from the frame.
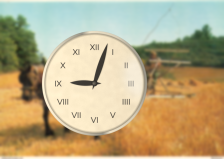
9:03
